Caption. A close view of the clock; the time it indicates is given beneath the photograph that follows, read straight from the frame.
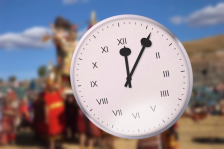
12:06
